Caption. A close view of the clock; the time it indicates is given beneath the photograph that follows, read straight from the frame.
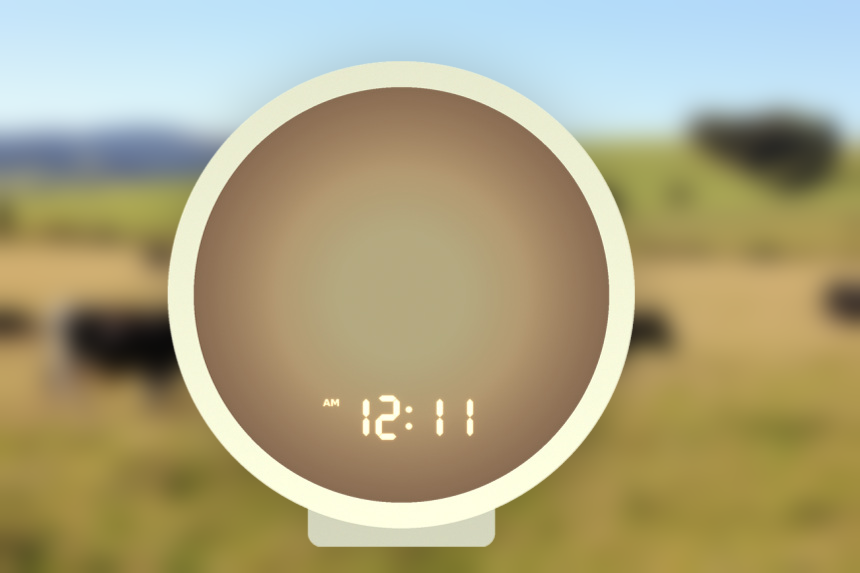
12:11
